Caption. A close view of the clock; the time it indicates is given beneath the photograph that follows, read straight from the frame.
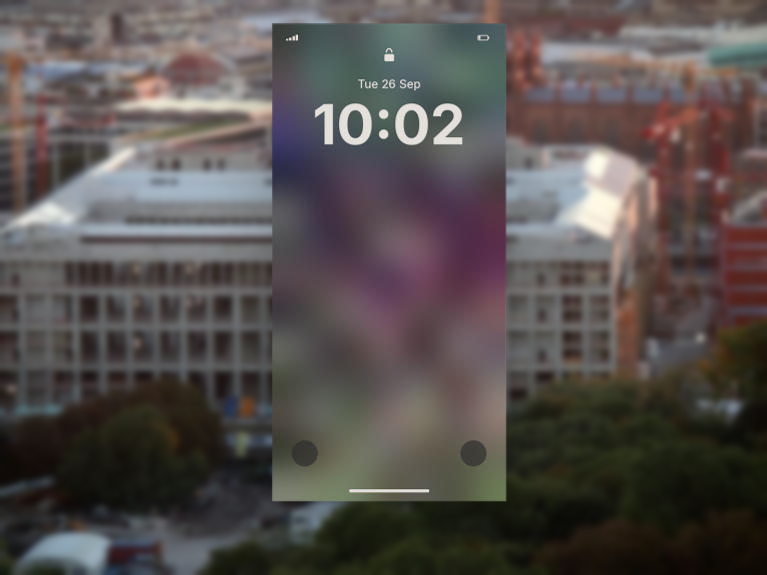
10:02
